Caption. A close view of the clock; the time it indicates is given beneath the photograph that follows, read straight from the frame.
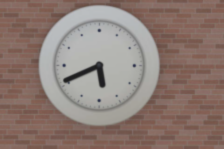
5:41
